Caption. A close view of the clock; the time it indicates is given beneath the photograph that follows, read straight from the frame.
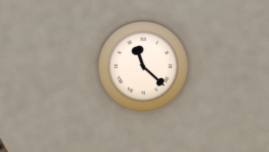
11:22
